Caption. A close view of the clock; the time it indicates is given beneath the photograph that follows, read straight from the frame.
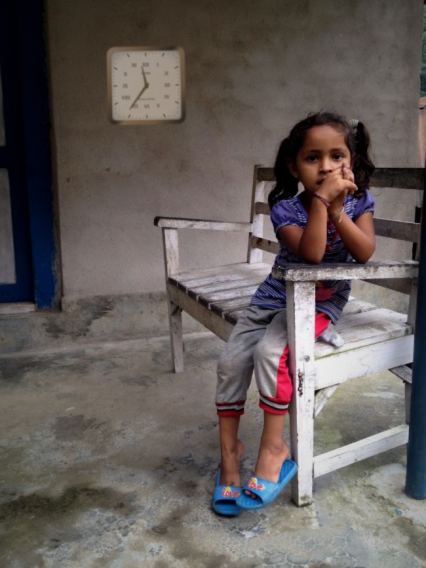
11:36
